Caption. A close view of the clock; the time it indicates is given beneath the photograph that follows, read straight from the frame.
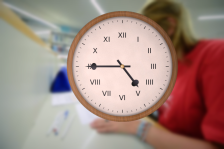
4:45
